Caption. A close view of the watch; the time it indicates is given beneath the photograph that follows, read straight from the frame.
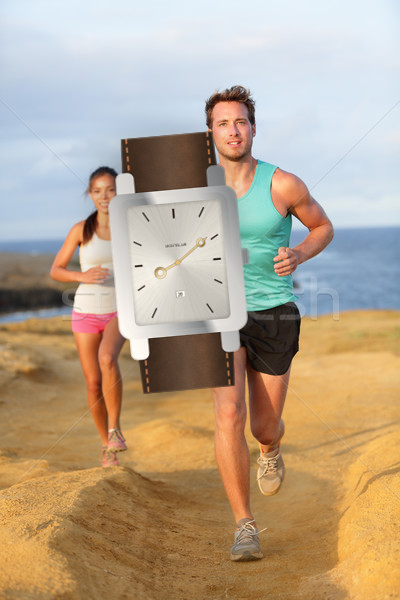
8:09
